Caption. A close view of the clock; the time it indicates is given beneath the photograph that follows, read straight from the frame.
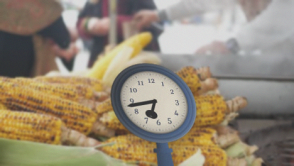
6:43
